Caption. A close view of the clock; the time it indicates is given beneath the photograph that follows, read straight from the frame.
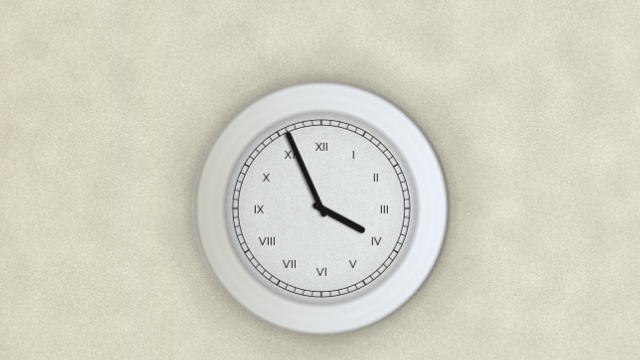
3:56
